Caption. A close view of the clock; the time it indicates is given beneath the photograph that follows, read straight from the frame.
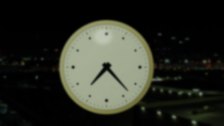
7:23
